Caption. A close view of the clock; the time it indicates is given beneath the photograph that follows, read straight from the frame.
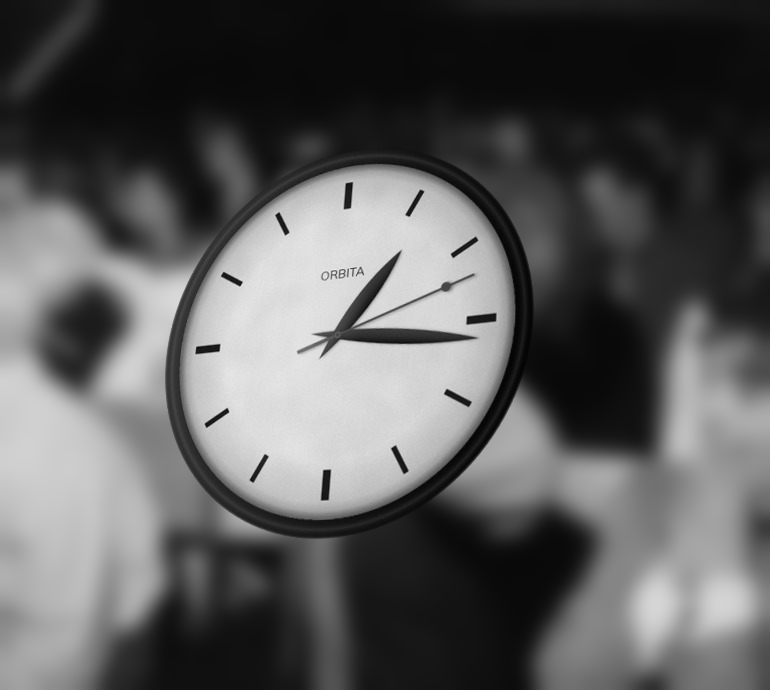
1:16:12
